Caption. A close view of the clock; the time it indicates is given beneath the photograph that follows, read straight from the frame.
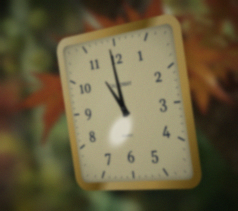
10:59
